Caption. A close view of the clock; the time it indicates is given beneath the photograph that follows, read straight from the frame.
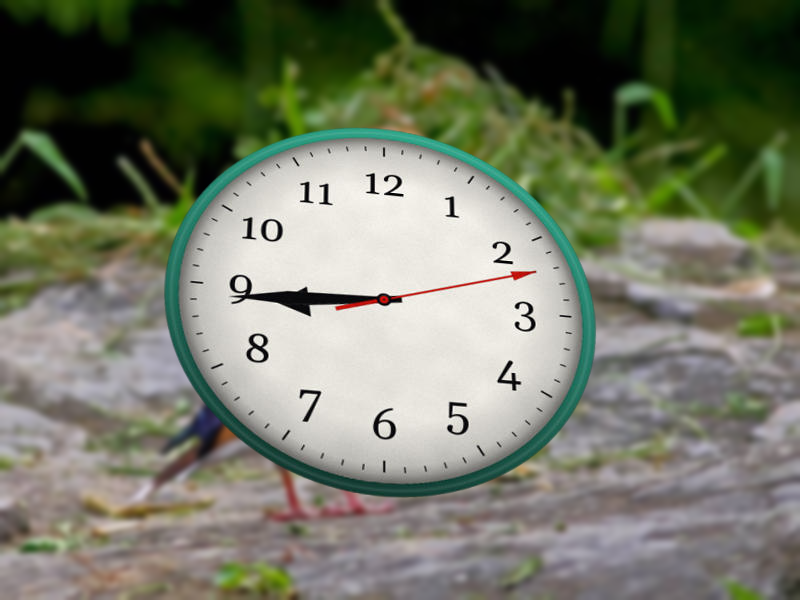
8:44:12
